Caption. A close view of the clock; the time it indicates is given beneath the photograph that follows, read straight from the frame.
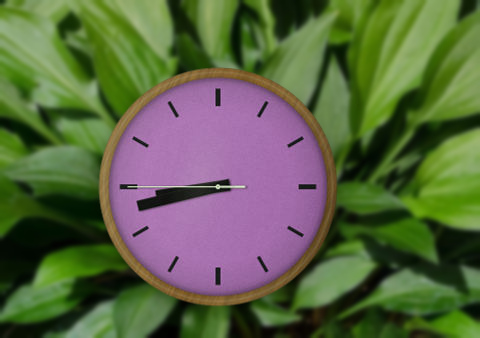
8:42:45
